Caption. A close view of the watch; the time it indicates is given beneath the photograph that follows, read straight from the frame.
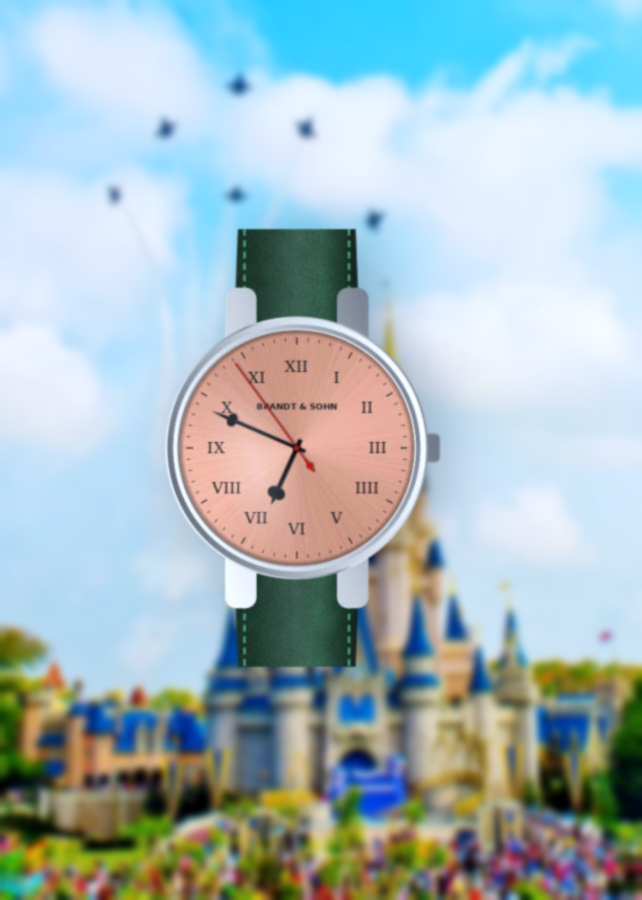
6:48:54
